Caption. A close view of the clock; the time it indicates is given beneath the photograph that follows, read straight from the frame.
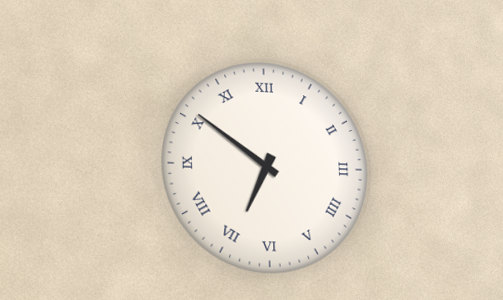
6:51
